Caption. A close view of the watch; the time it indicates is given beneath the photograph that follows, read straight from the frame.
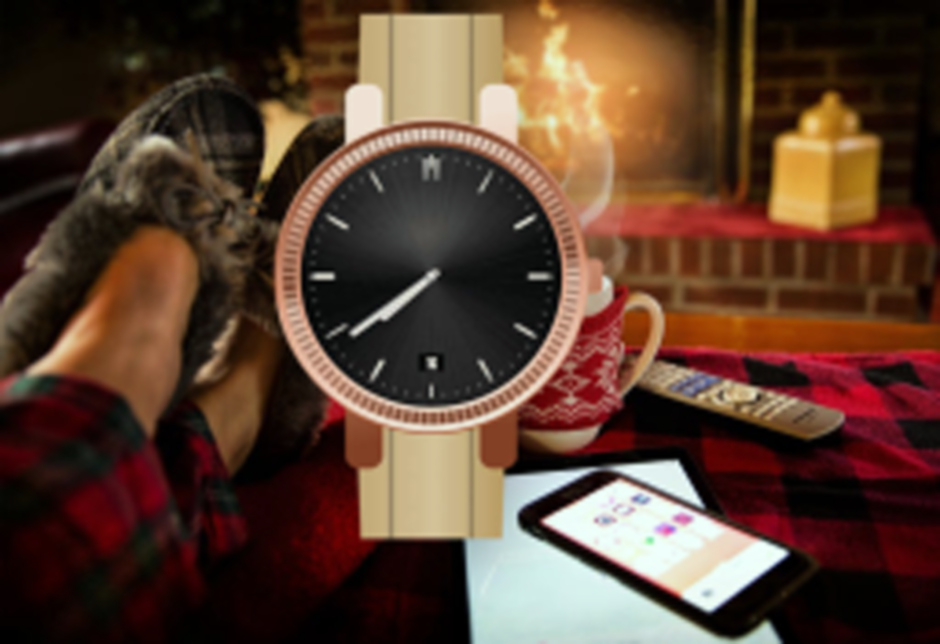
7:39
